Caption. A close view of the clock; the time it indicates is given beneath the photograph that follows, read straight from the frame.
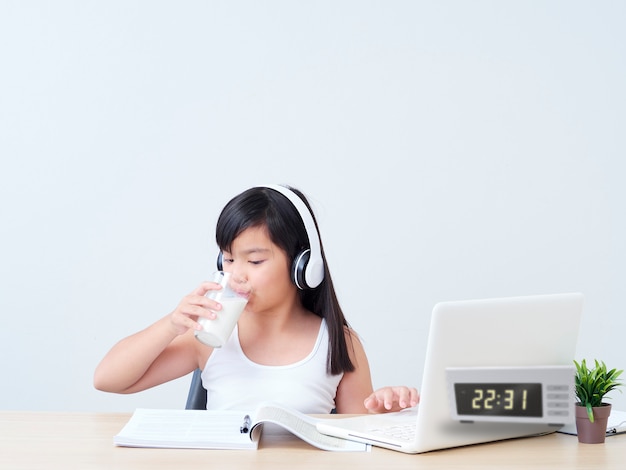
22:31
